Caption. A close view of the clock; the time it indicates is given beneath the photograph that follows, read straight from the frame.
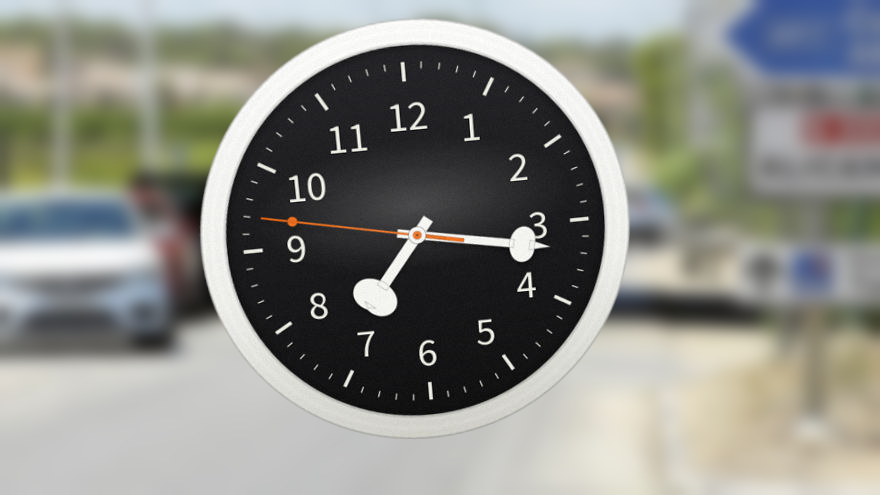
7:16:47
